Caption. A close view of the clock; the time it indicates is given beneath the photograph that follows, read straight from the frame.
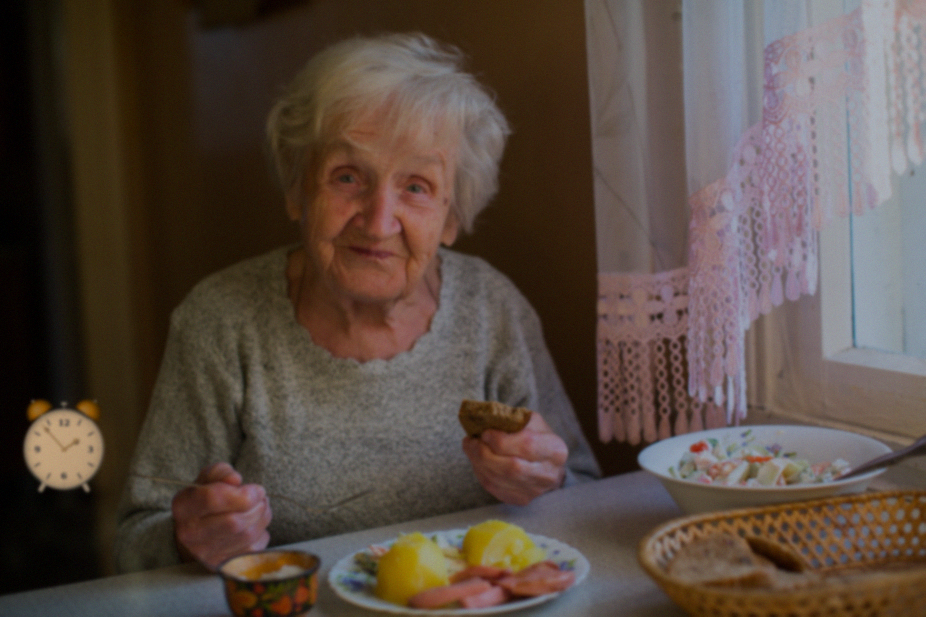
1:53
